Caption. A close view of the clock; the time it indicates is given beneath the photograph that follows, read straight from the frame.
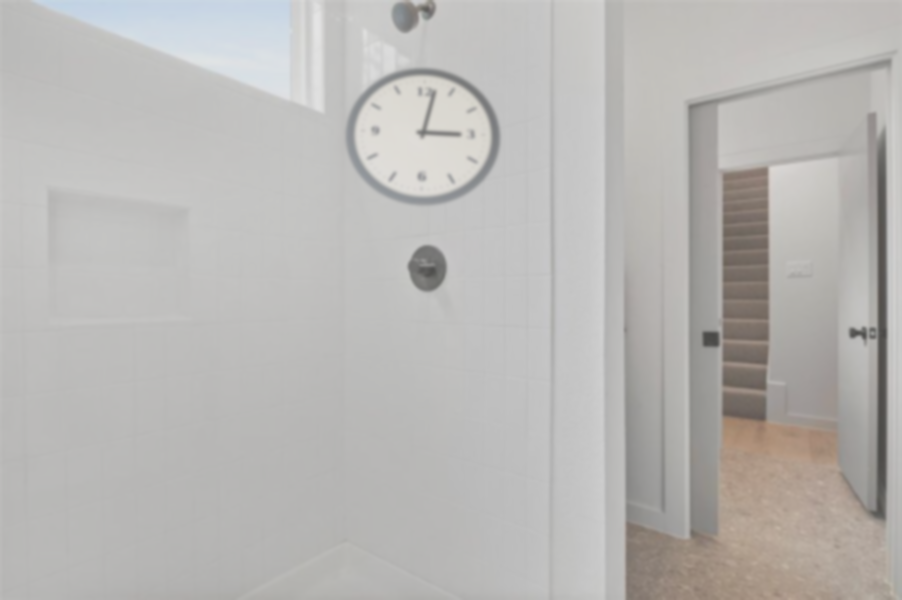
3:02
